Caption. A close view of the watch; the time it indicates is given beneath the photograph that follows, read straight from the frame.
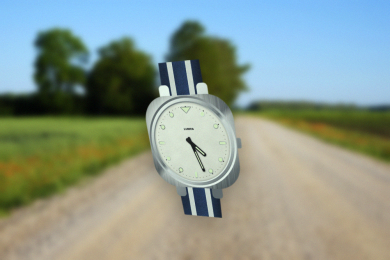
4:27
